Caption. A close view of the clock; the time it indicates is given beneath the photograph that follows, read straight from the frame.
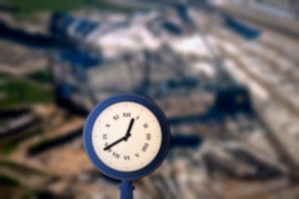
12:40
